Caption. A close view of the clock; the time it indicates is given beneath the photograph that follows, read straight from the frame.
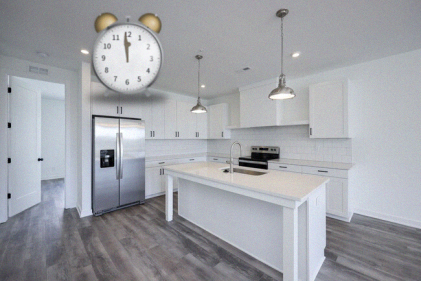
11:59
